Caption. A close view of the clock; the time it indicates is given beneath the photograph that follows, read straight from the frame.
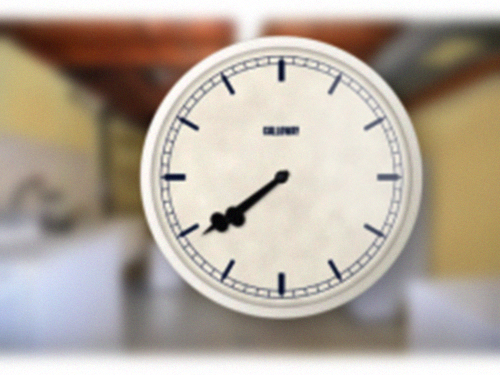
7:39
